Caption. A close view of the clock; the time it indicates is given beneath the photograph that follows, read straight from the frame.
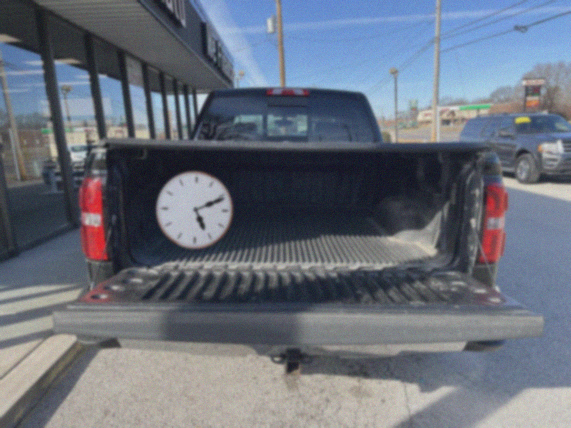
5:11
